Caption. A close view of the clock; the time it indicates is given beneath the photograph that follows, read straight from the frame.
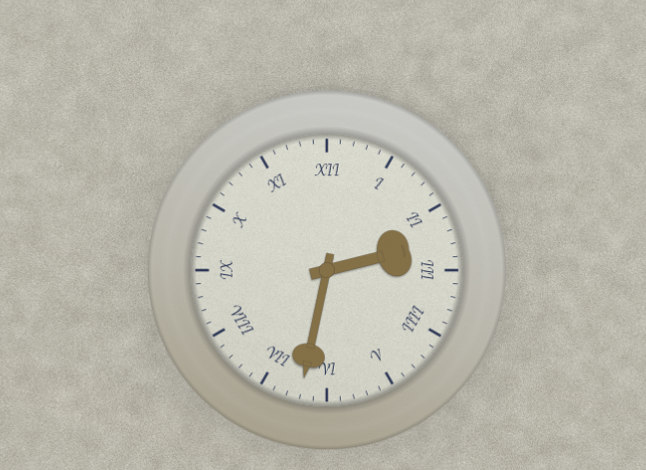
2:32
